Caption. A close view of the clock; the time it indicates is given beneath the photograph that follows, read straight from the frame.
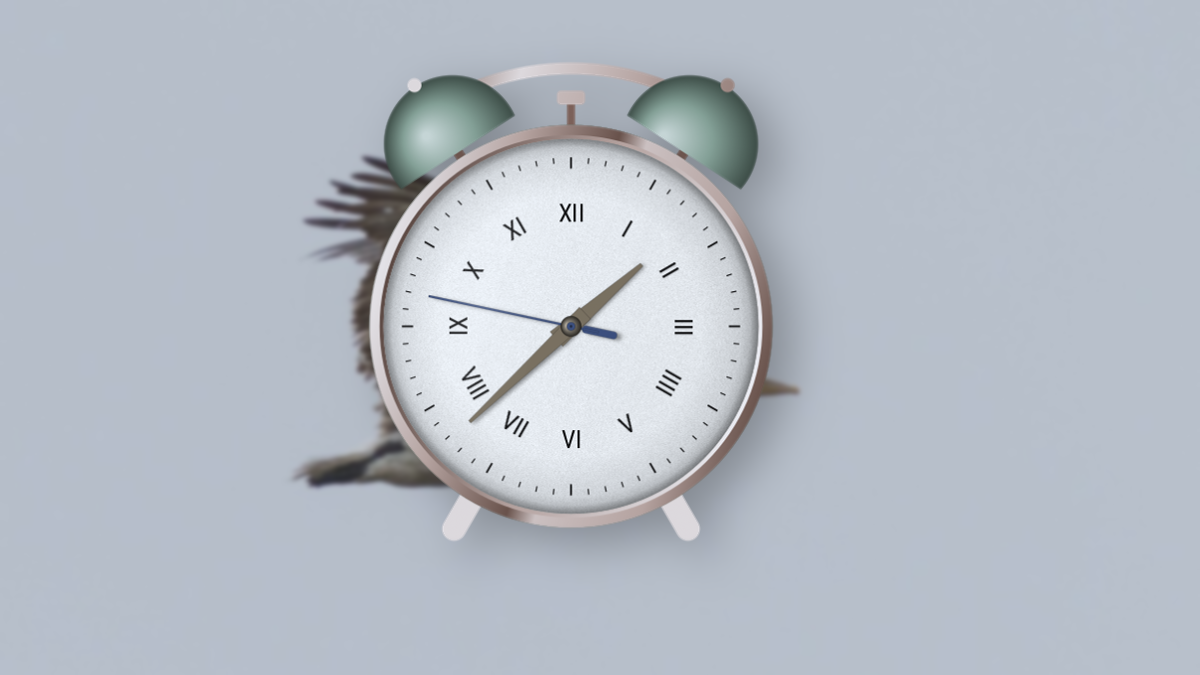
1:37:47
